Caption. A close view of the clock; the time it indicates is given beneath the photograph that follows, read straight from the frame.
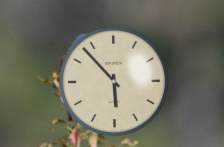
5:53
